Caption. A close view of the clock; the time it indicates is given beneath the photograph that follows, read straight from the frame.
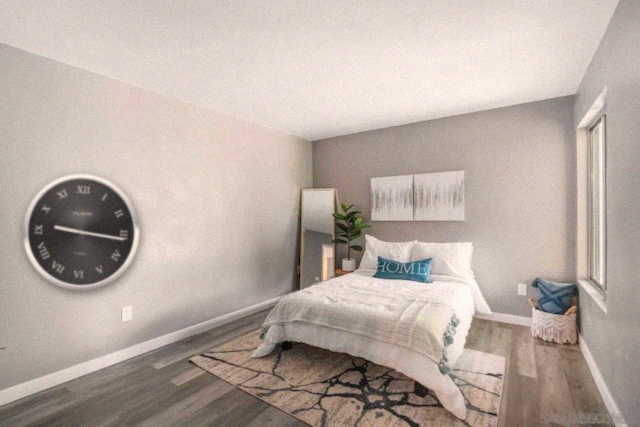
9:16
